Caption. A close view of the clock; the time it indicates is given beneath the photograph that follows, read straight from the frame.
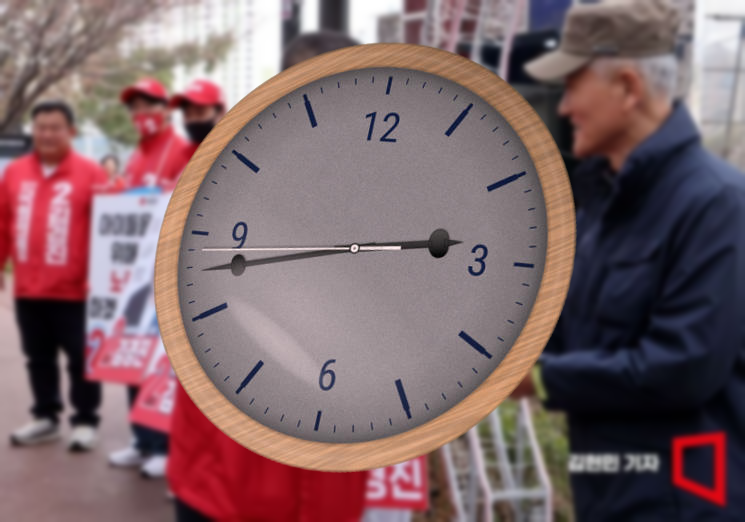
2:42:44
